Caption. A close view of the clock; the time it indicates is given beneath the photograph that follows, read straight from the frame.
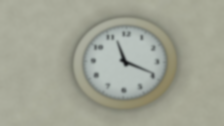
11:19
